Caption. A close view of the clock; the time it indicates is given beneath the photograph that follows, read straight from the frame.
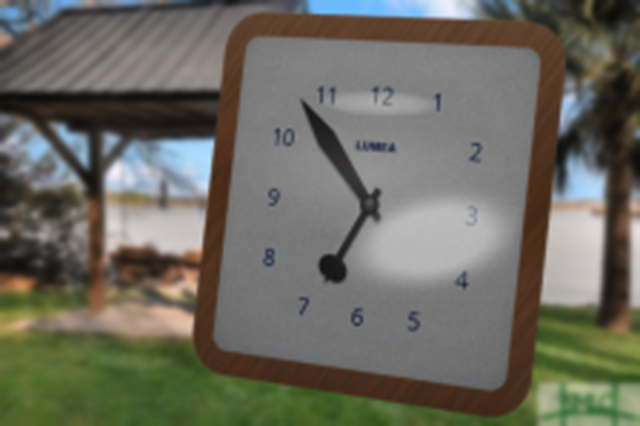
6:53
